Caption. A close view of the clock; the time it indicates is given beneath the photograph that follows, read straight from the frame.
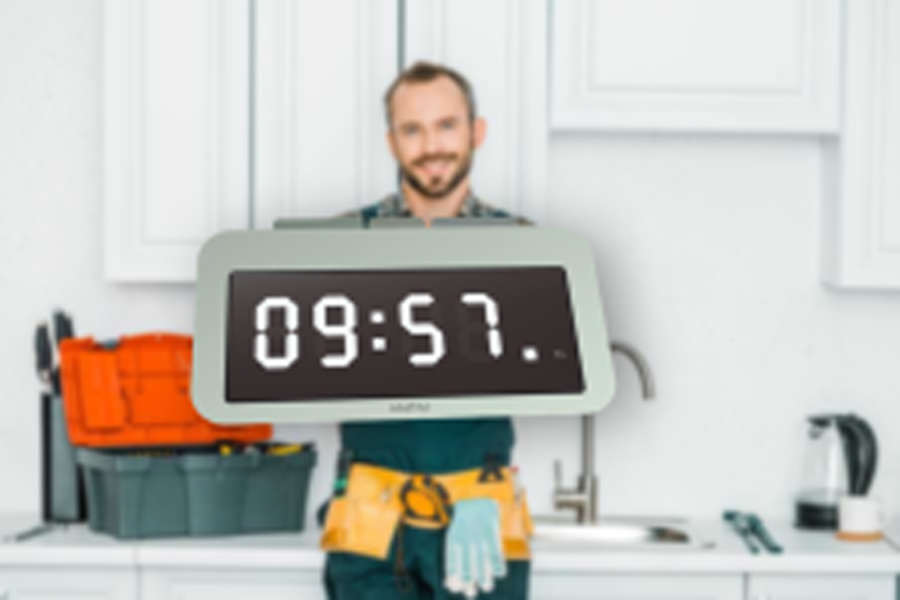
9:57
